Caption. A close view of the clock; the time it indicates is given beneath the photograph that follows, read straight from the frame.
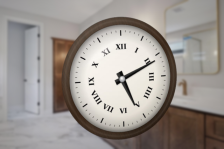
5:11
